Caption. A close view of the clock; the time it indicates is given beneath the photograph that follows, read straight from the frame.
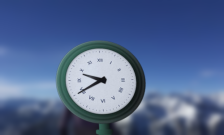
9:40
